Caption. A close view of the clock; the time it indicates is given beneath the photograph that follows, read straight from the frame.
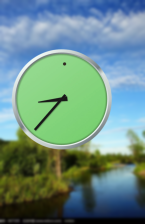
8:36
